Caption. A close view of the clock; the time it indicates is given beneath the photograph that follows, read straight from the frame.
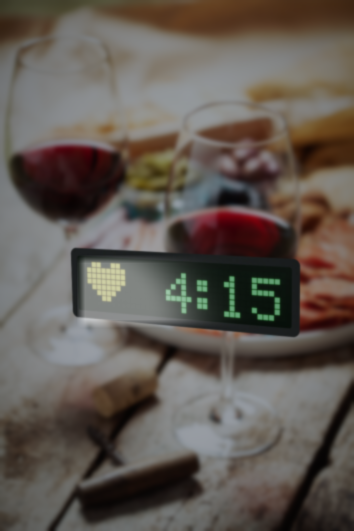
4:15
